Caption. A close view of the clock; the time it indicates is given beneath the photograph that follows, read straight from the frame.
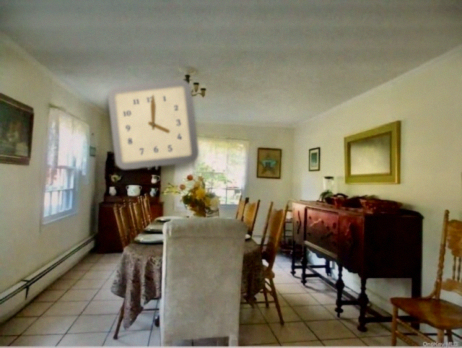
4:01
